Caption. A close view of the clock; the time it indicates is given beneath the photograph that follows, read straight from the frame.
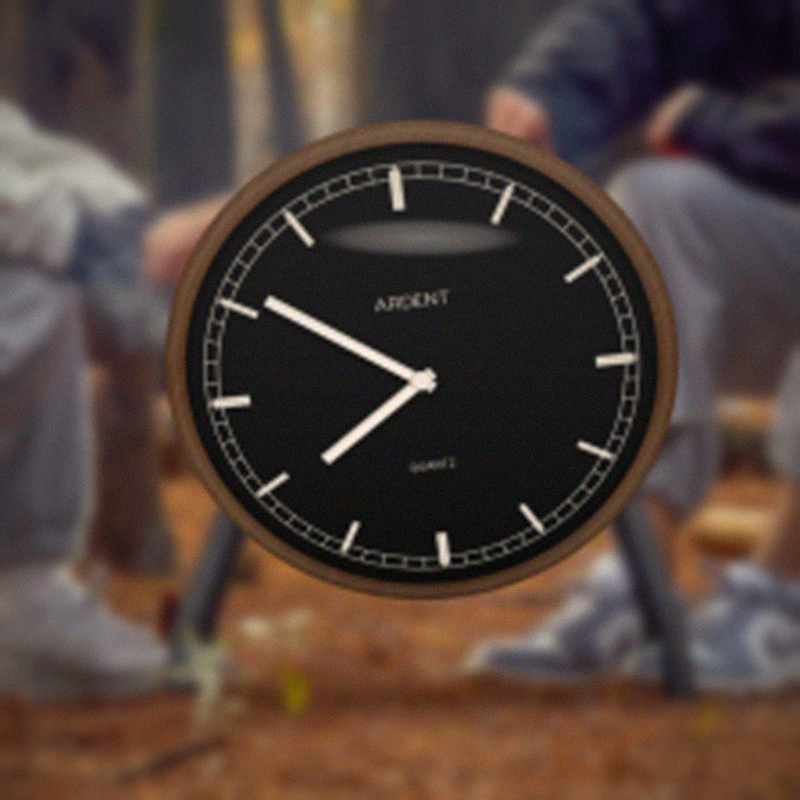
7:51
